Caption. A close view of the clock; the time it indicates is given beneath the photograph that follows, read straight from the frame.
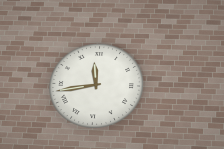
11:43
